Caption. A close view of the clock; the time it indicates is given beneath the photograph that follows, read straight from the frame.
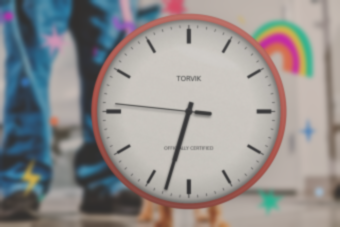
6:32:46
